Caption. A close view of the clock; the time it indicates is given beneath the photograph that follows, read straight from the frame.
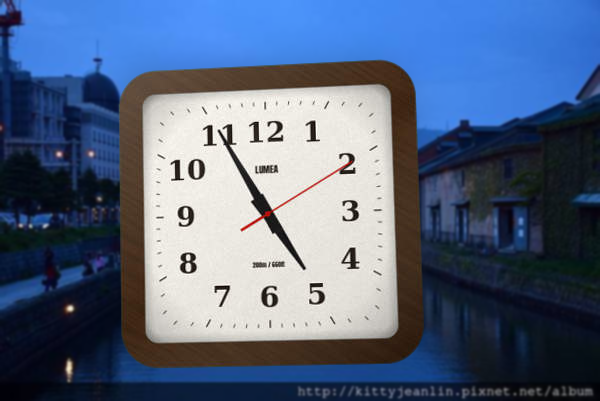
4:55:10
